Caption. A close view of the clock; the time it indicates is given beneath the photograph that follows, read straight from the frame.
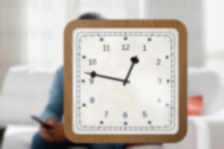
12:47
